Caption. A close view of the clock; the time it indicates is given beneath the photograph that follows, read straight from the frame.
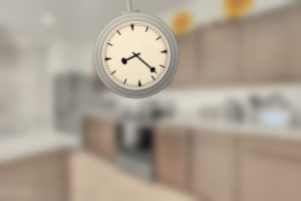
8:23
